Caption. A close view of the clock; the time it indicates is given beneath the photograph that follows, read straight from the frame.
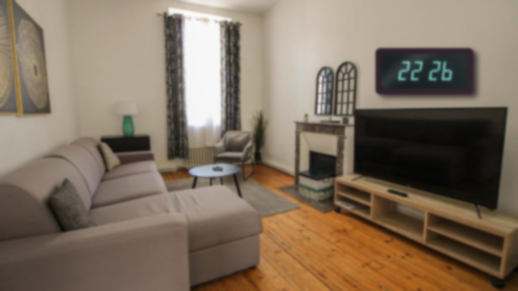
22:26
